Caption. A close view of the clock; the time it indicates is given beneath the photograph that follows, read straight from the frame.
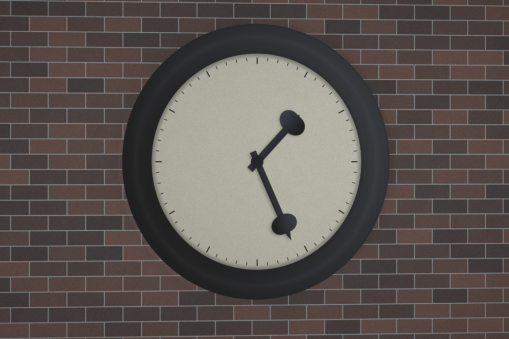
1:26
